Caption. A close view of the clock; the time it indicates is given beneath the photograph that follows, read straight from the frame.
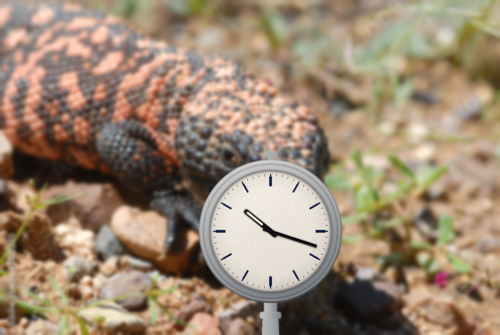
10:18
